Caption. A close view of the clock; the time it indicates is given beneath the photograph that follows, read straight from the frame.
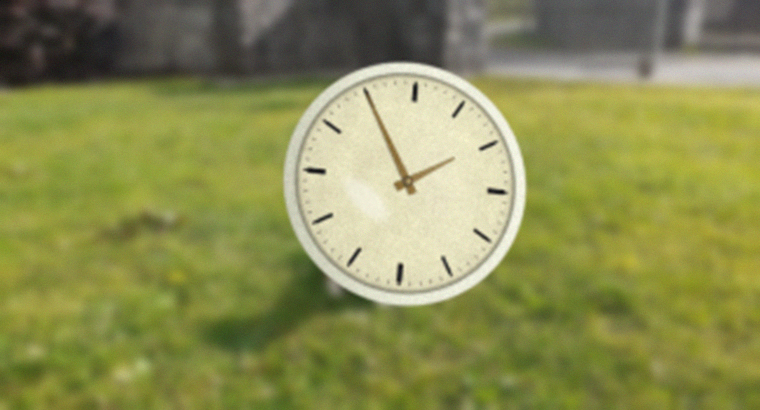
1:55
